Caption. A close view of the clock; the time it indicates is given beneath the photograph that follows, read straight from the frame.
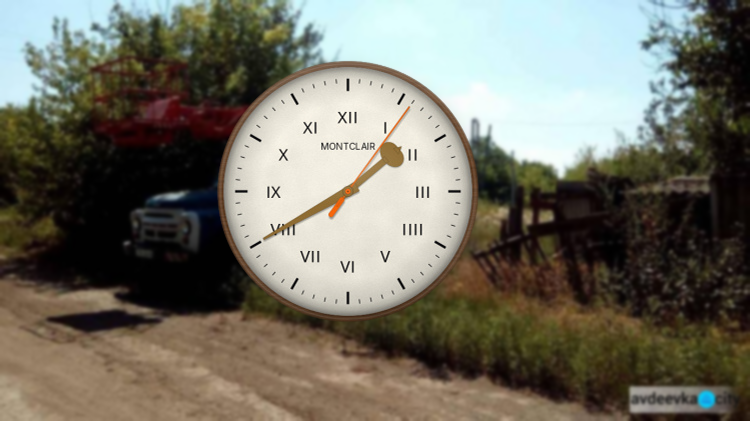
1:40:06
